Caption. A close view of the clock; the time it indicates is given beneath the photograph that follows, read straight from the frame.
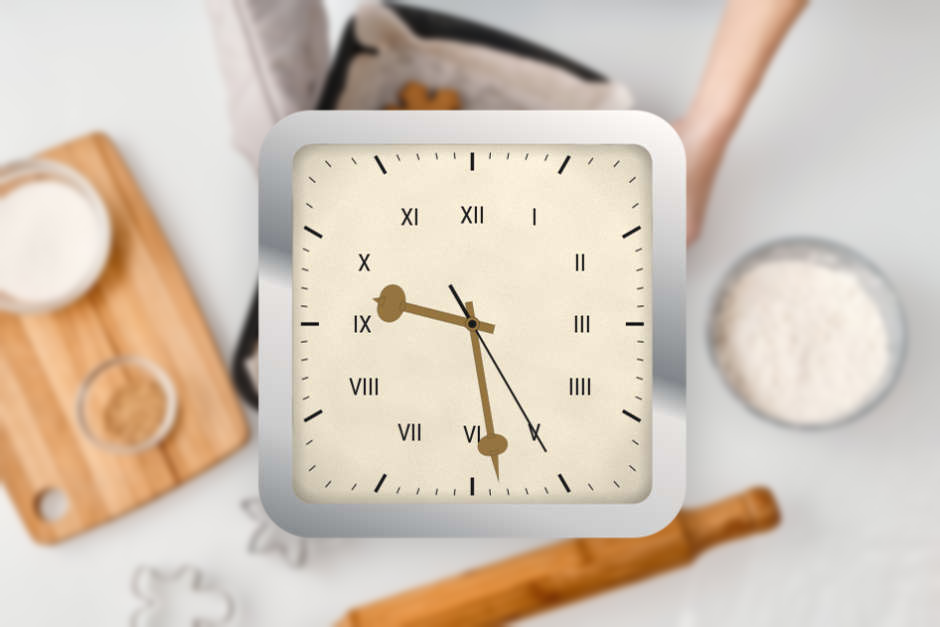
9:28:25
